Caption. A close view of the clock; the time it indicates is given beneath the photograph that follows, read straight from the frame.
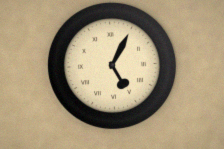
5:05
